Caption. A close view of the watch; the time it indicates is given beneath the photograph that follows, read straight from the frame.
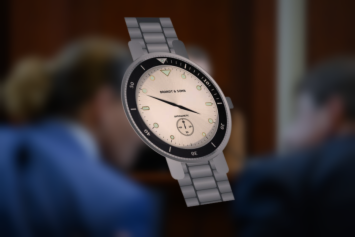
3:49
